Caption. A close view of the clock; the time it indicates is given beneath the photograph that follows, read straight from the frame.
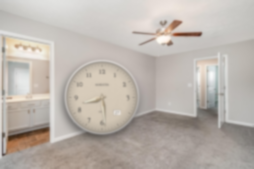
8:29
